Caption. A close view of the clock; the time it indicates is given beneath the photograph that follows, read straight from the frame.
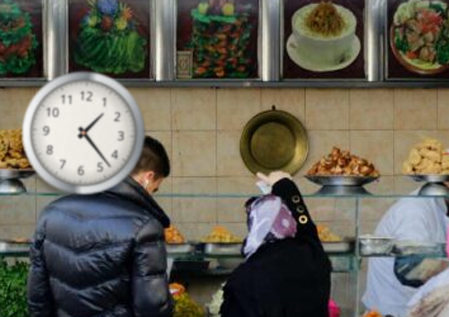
1:23
